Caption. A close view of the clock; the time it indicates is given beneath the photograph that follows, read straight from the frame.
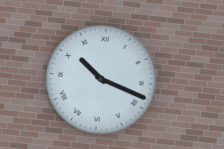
10:18
